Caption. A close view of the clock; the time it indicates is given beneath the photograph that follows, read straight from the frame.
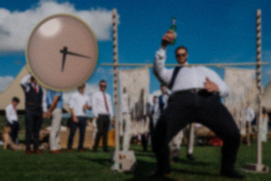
6:17
